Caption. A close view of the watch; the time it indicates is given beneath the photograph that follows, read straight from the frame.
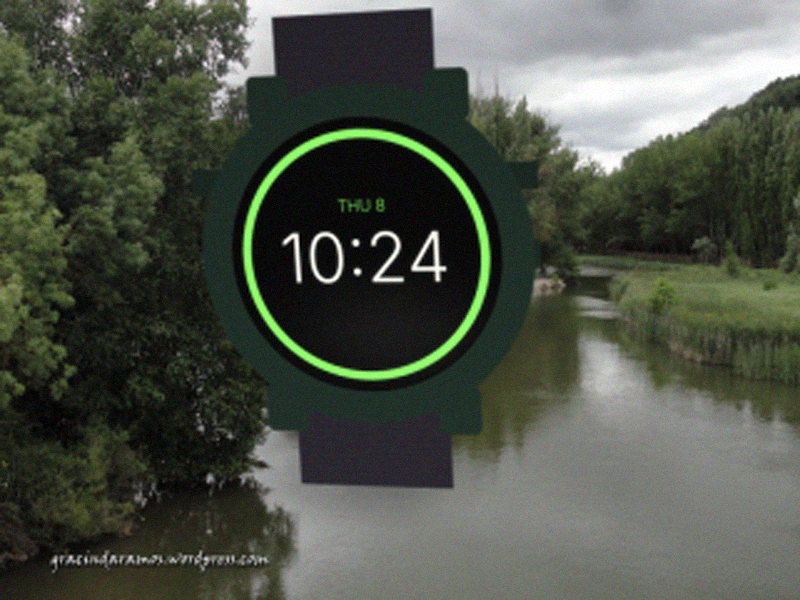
10:24
